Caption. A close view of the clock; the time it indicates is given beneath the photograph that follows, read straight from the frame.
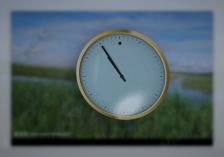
10:55
